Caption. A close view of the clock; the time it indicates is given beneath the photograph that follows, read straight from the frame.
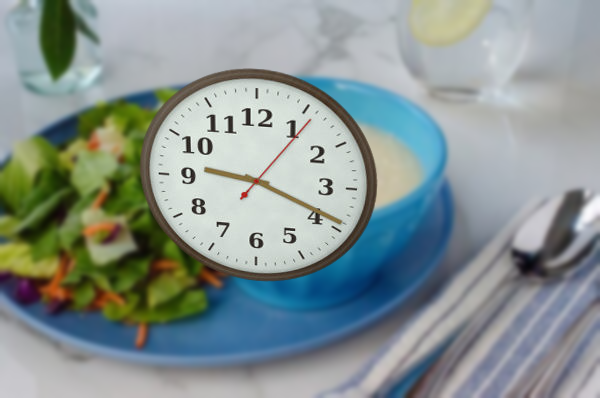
9:19:06
